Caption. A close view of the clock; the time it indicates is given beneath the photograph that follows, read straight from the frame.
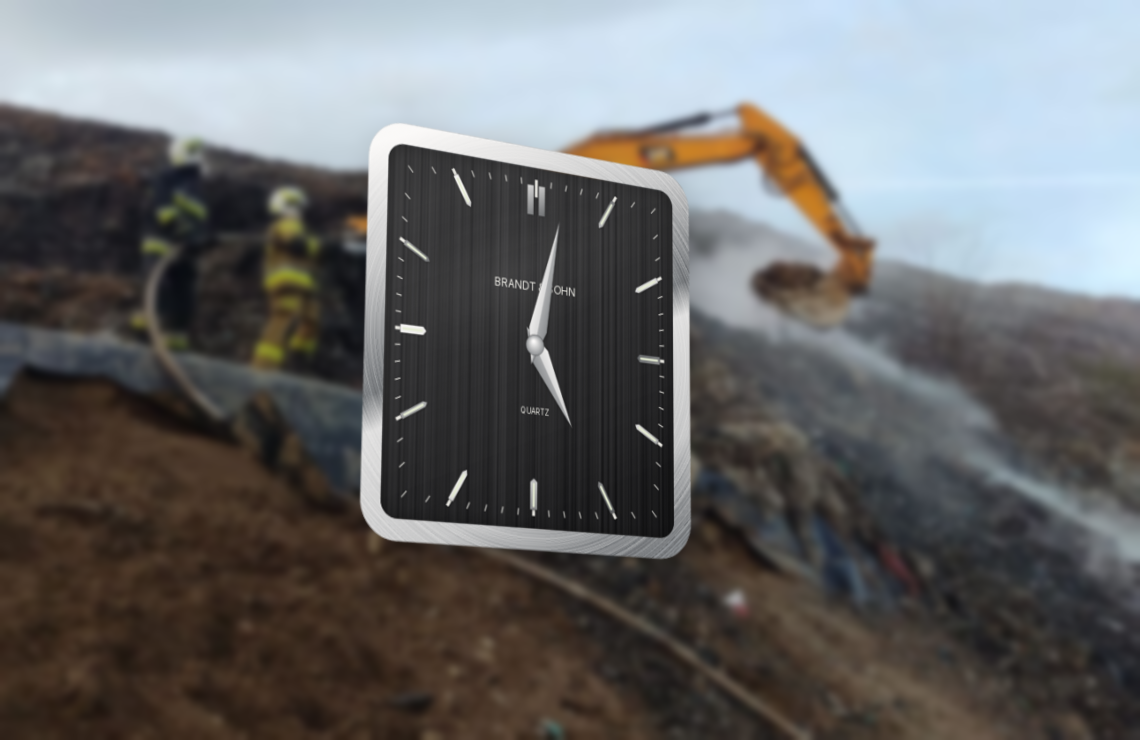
5:02
